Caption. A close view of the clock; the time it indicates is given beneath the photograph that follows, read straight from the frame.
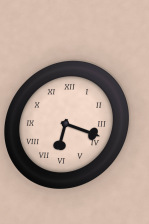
6:18
